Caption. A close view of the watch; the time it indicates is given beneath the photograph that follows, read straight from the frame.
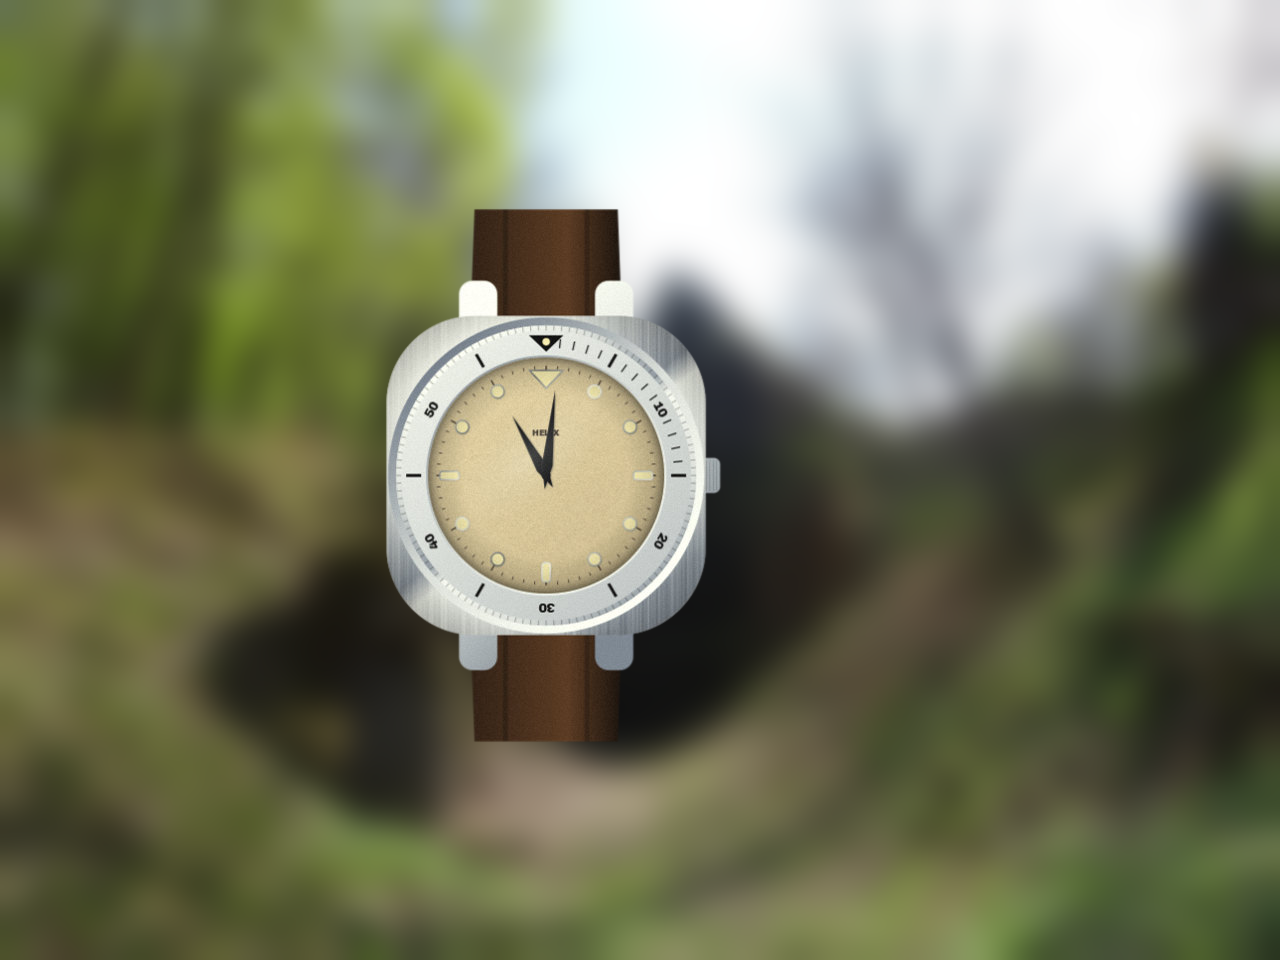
11:01
